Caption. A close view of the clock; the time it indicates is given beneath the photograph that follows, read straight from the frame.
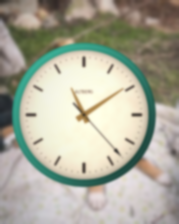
11:09:23
